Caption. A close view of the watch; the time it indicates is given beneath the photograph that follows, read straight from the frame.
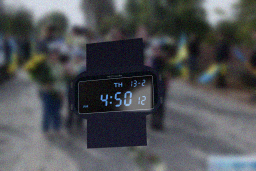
4:50:12
